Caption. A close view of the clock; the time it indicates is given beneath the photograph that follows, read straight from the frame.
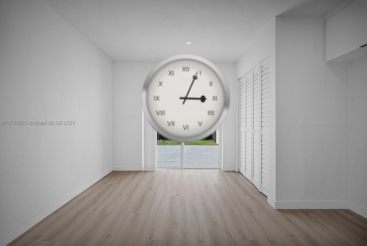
3:04
